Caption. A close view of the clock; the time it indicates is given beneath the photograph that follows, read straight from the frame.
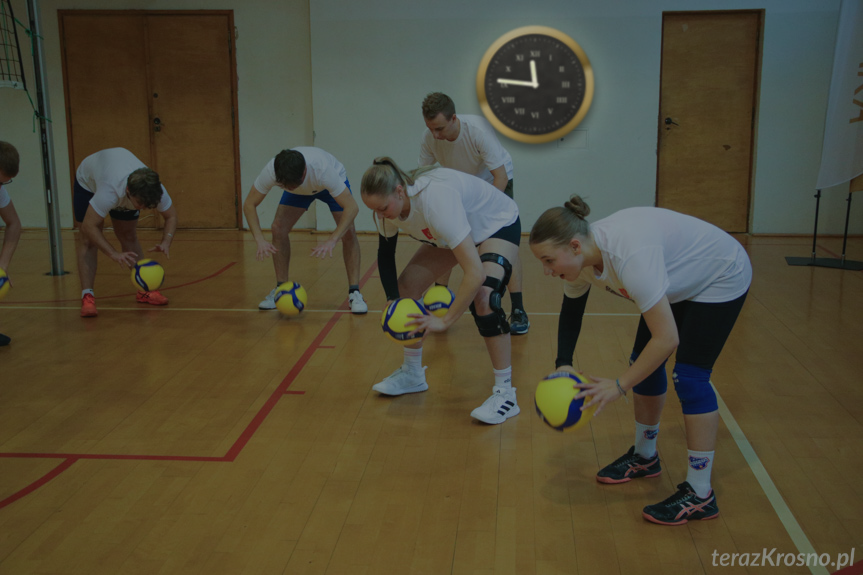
11:46
